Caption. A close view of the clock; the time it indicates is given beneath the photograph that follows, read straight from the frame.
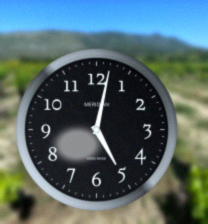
5:02
